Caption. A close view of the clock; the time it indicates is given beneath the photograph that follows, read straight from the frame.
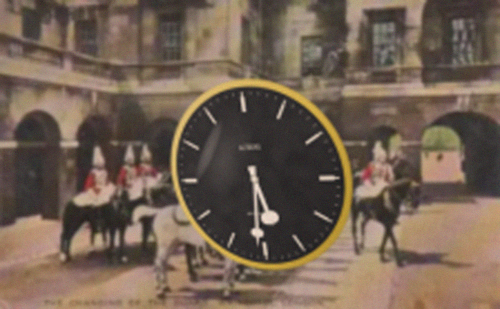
5:31
